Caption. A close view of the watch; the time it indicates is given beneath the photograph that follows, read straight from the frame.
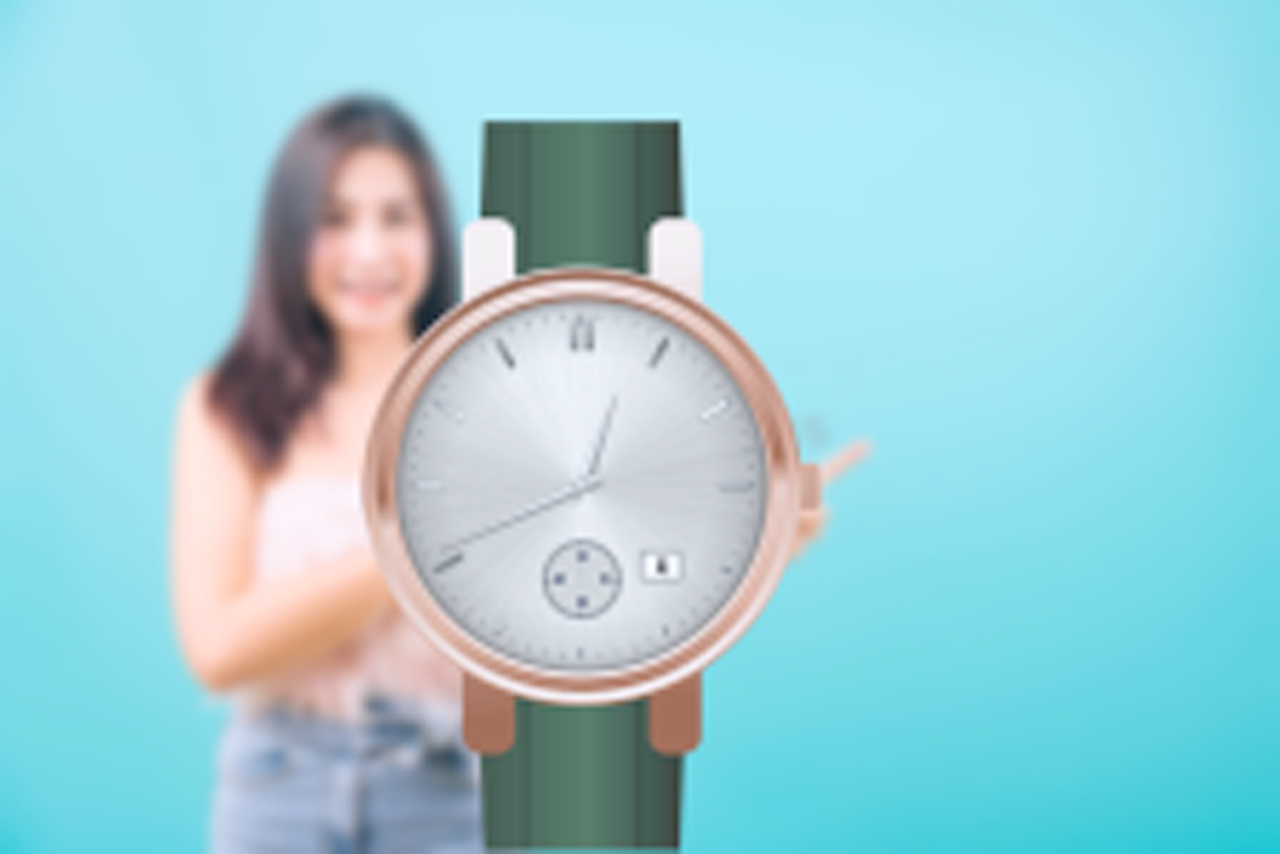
12:41
